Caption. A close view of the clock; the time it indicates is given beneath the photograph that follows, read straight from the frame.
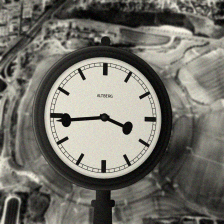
3:44
